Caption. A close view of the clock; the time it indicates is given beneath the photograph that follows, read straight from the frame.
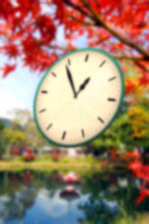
12:54
